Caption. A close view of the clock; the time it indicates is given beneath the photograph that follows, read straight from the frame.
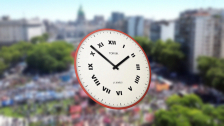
1:52
